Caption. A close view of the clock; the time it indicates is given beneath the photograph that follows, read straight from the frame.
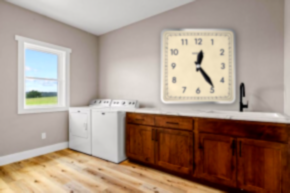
12:24
